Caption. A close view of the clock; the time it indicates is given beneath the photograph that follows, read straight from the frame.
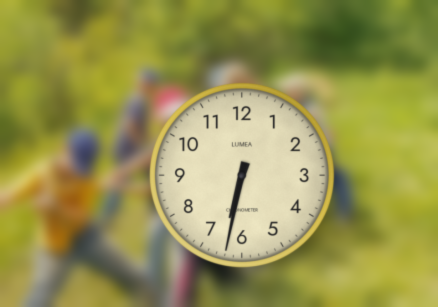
6:32
